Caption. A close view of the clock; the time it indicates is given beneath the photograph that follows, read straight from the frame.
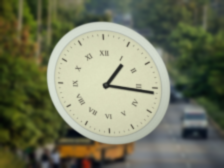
1:16
